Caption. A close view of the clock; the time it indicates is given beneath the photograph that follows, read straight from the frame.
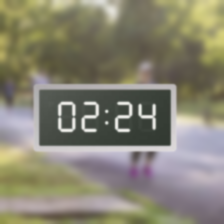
2:24
